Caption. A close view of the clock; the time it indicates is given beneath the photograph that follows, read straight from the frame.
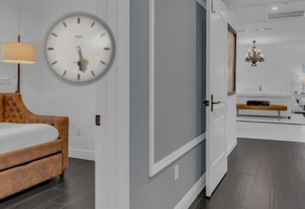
5:28
